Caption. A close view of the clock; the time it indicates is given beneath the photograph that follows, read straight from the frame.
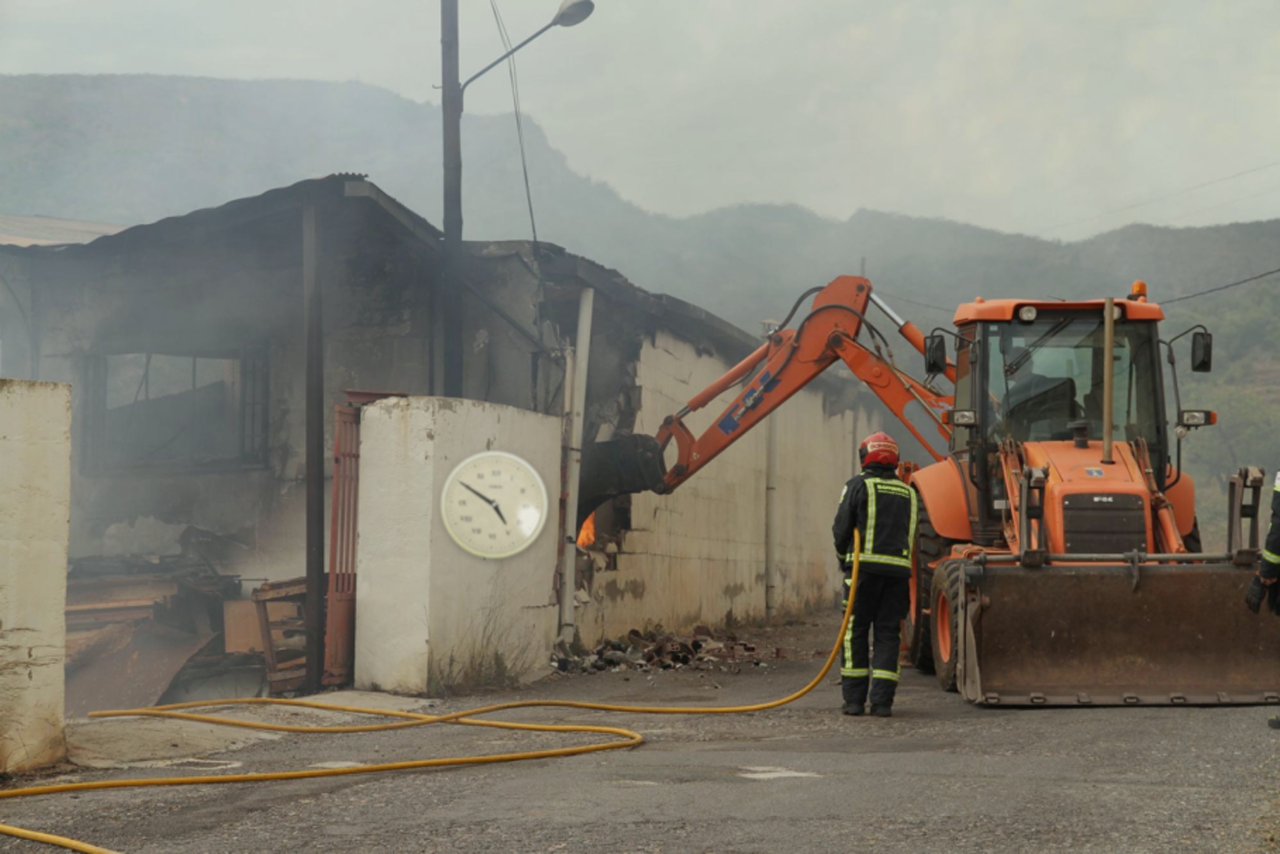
4:50
